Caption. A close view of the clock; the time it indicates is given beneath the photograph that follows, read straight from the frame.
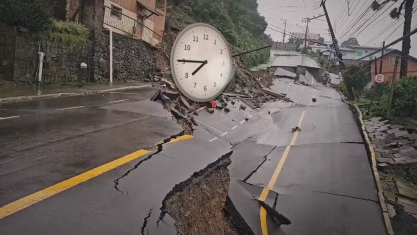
7:45
